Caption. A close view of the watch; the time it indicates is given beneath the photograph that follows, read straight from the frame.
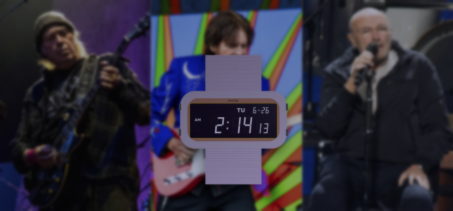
2:14:13
